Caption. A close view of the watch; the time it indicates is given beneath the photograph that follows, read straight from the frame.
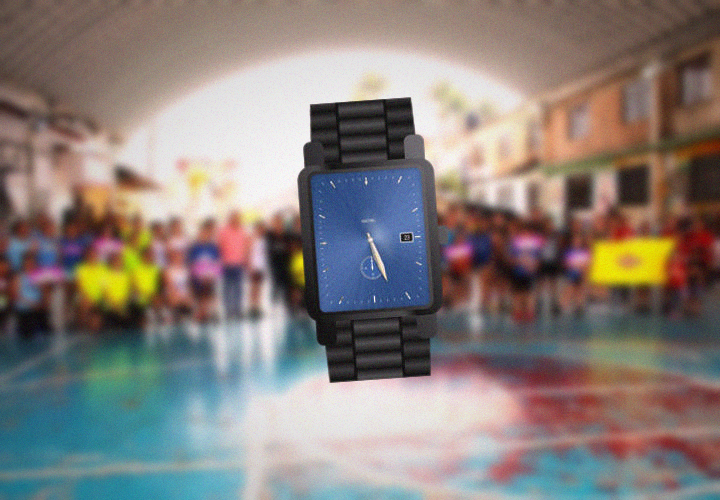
5:27
